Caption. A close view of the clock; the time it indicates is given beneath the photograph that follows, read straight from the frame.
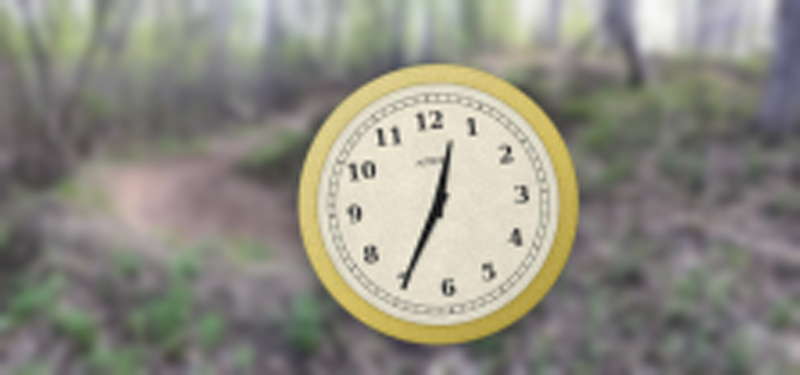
12:35
